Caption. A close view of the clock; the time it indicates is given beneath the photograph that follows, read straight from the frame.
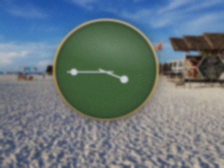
3:45
